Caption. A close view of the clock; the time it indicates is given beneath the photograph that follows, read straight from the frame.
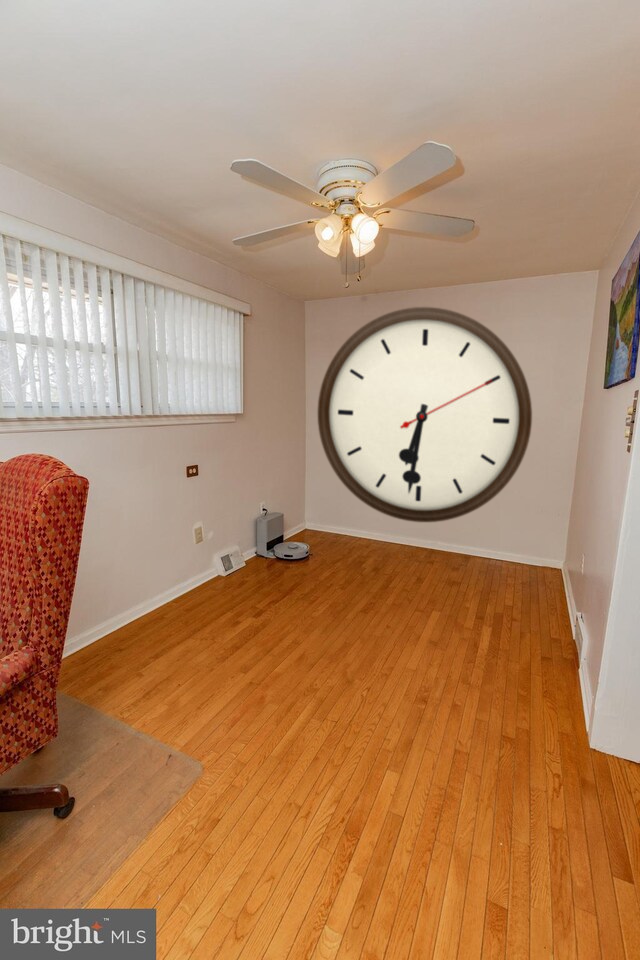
6:31:10
